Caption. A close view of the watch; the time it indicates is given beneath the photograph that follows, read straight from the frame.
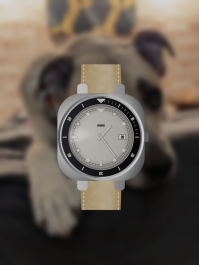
1:24
